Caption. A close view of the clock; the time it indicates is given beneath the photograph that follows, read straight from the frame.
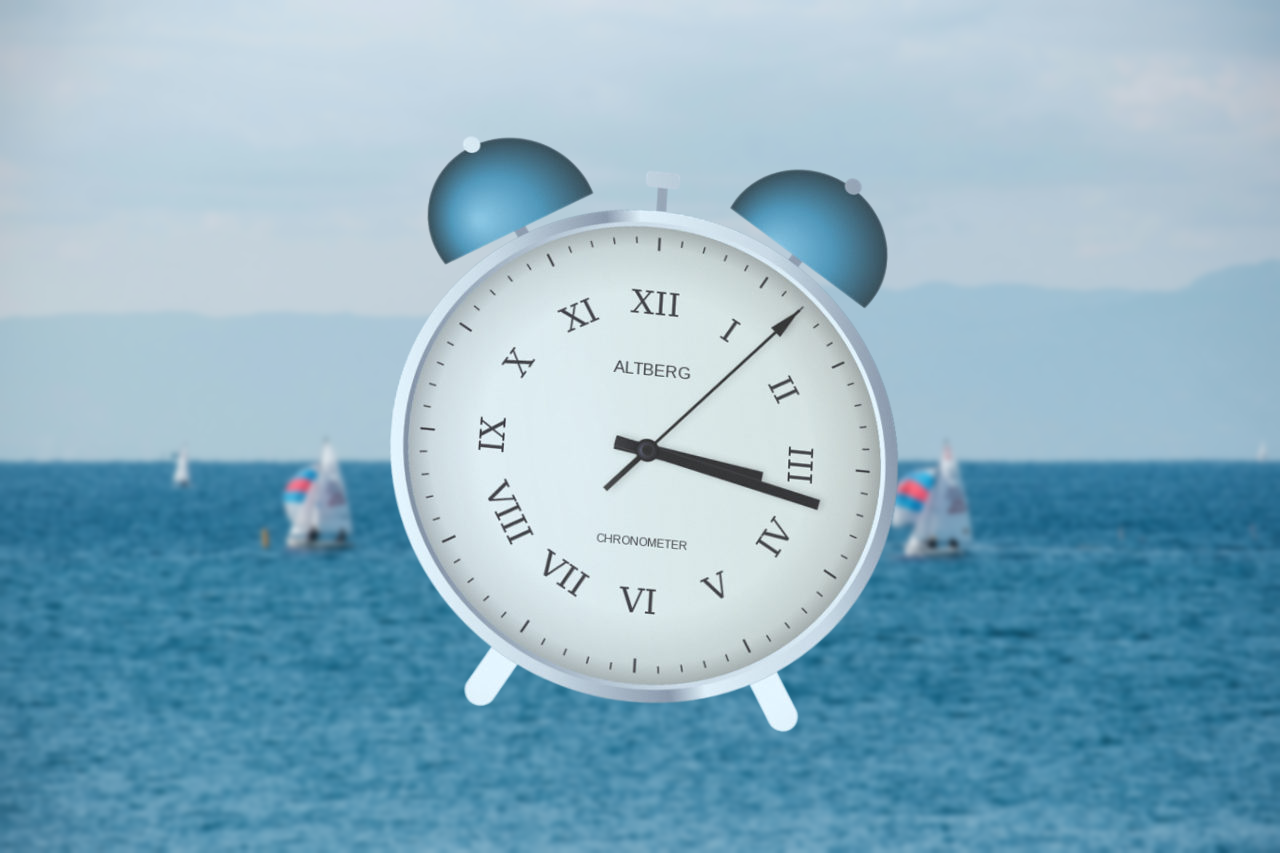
3:17:07
